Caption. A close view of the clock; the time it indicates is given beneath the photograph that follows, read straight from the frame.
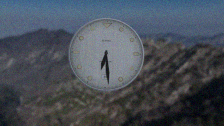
6:29
